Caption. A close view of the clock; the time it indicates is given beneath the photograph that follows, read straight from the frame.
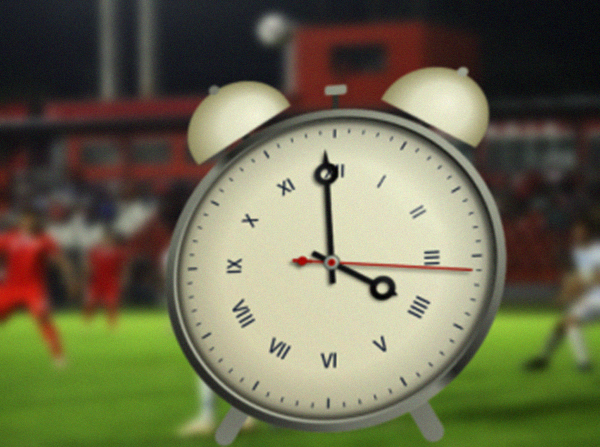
3:59:16
